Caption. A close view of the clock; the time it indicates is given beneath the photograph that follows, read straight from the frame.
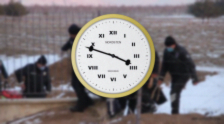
3:48
